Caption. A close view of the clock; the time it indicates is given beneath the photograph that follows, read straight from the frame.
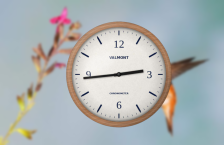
2:44
